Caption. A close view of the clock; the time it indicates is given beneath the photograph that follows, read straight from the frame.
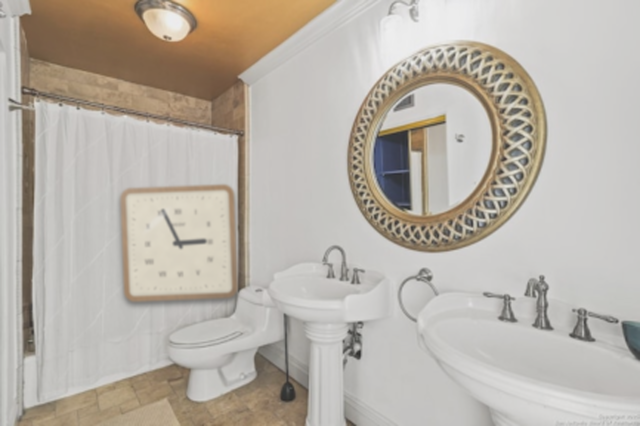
2:56
